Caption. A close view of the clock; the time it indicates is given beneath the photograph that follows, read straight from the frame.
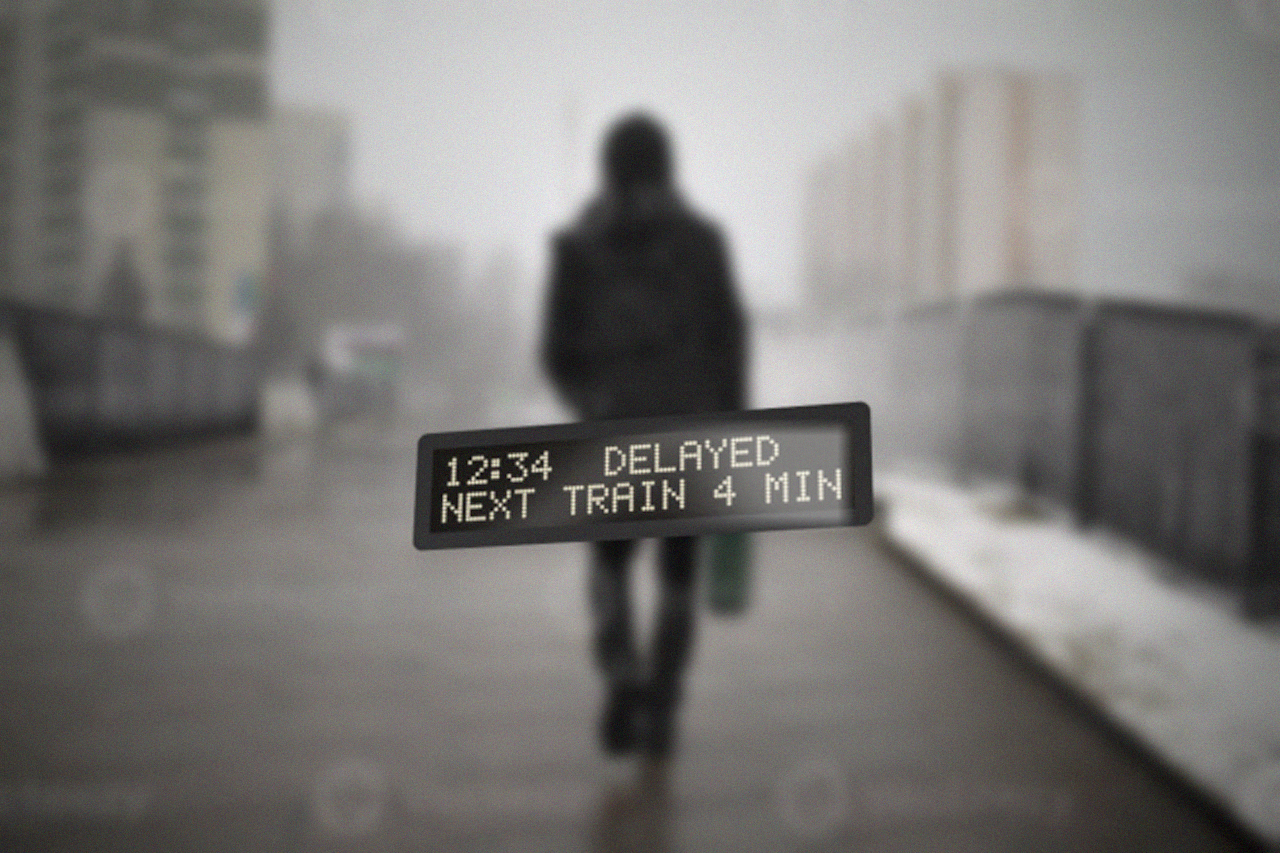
12:34
